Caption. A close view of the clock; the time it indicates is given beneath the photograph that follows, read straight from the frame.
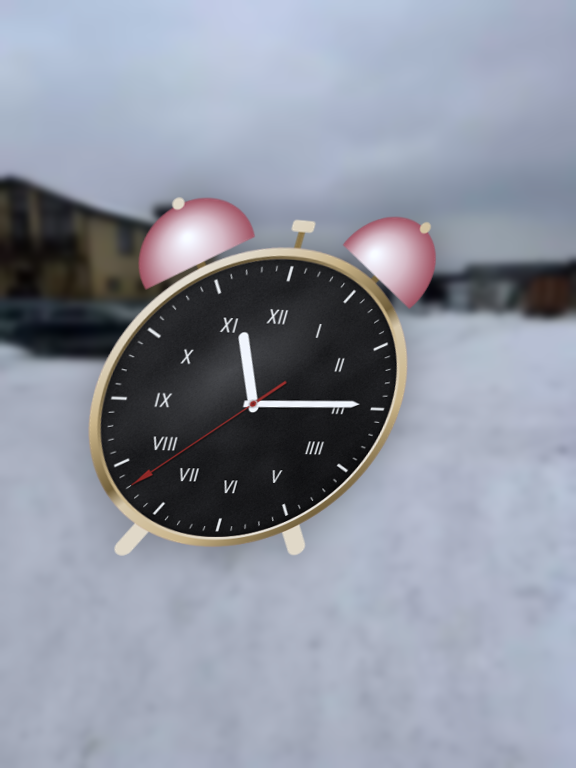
11:14:38
